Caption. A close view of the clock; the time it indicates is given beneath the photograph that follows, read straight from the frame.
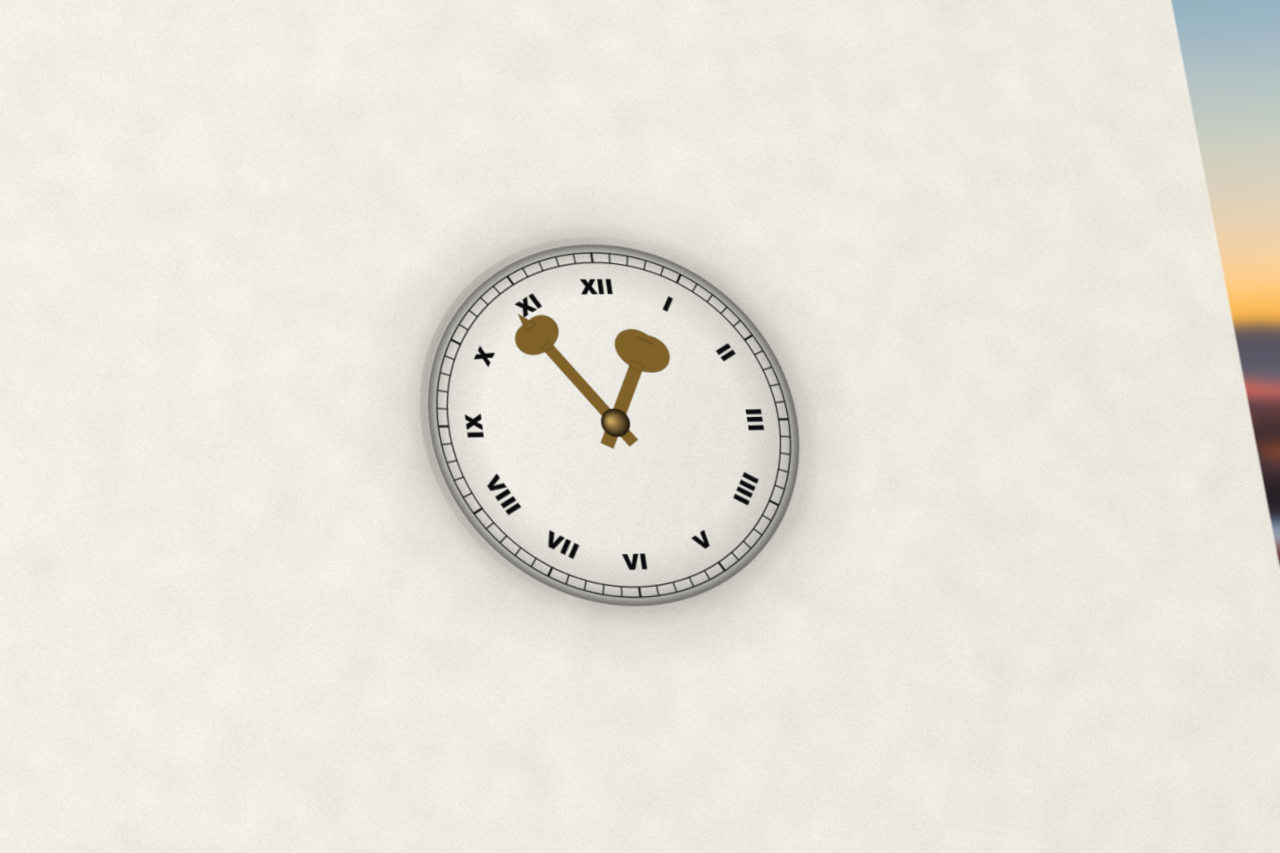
12:54
